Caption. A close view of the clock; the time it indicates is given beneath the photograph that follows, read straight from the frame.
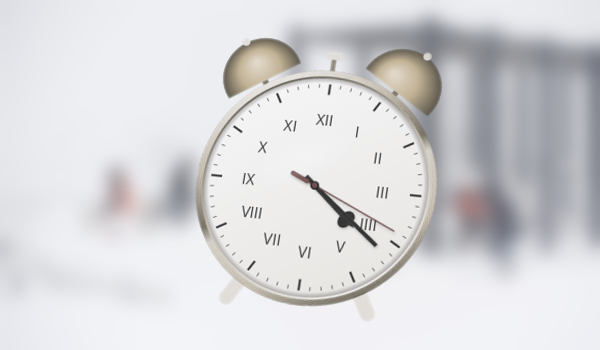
4:21:19
